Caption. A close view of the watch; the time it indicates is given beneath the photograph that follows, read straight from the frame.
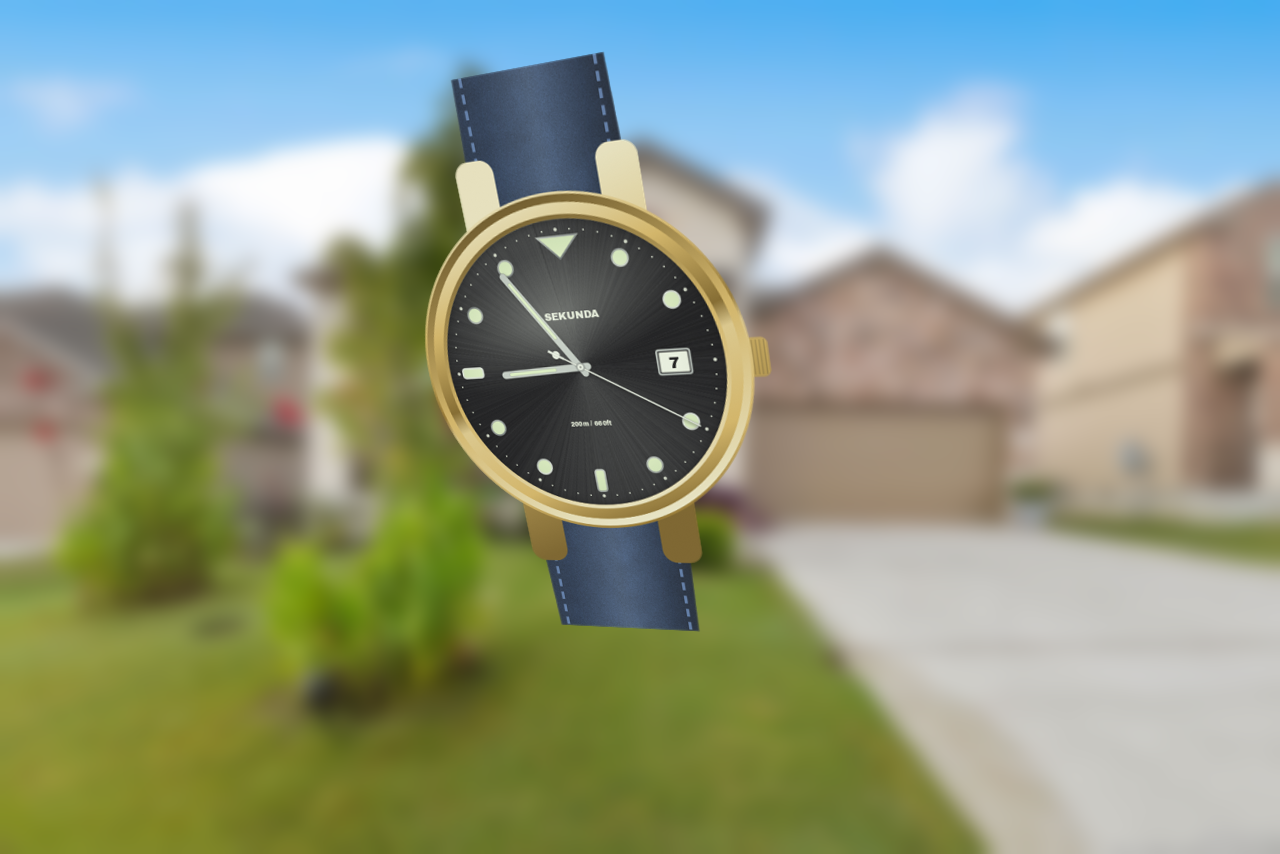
8:54:20
